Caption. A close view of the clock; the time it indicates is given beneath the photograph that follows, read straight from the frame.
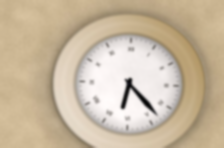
6:23
